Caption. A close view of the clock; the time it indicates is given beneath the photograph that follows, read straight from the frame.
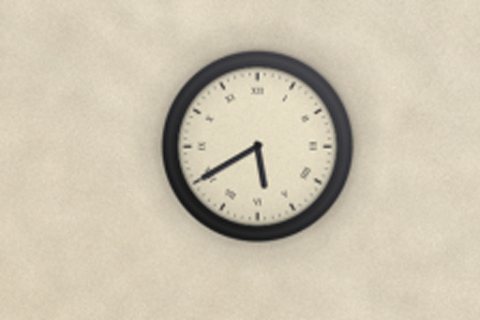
5:40
